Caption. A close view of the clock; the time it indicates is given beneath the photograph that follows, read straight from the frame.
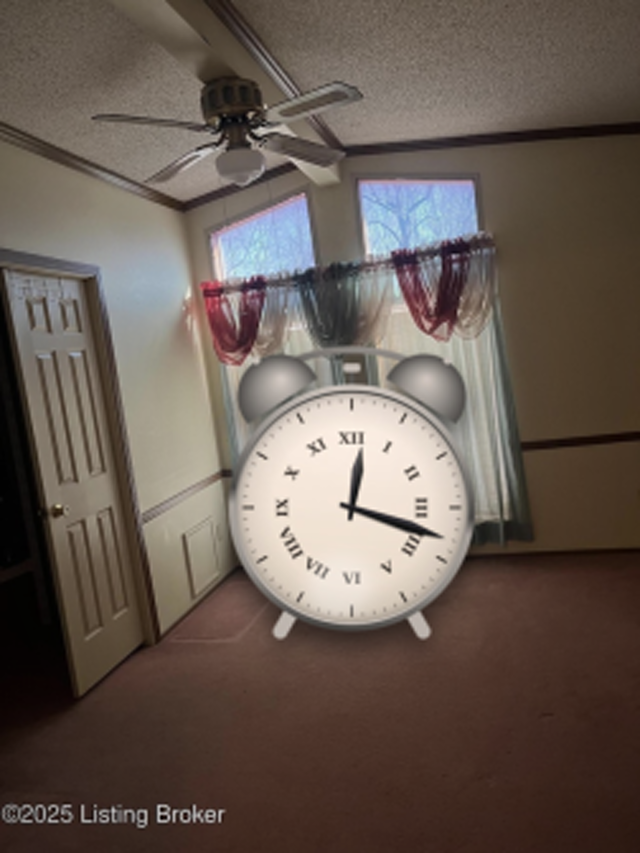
12:18
